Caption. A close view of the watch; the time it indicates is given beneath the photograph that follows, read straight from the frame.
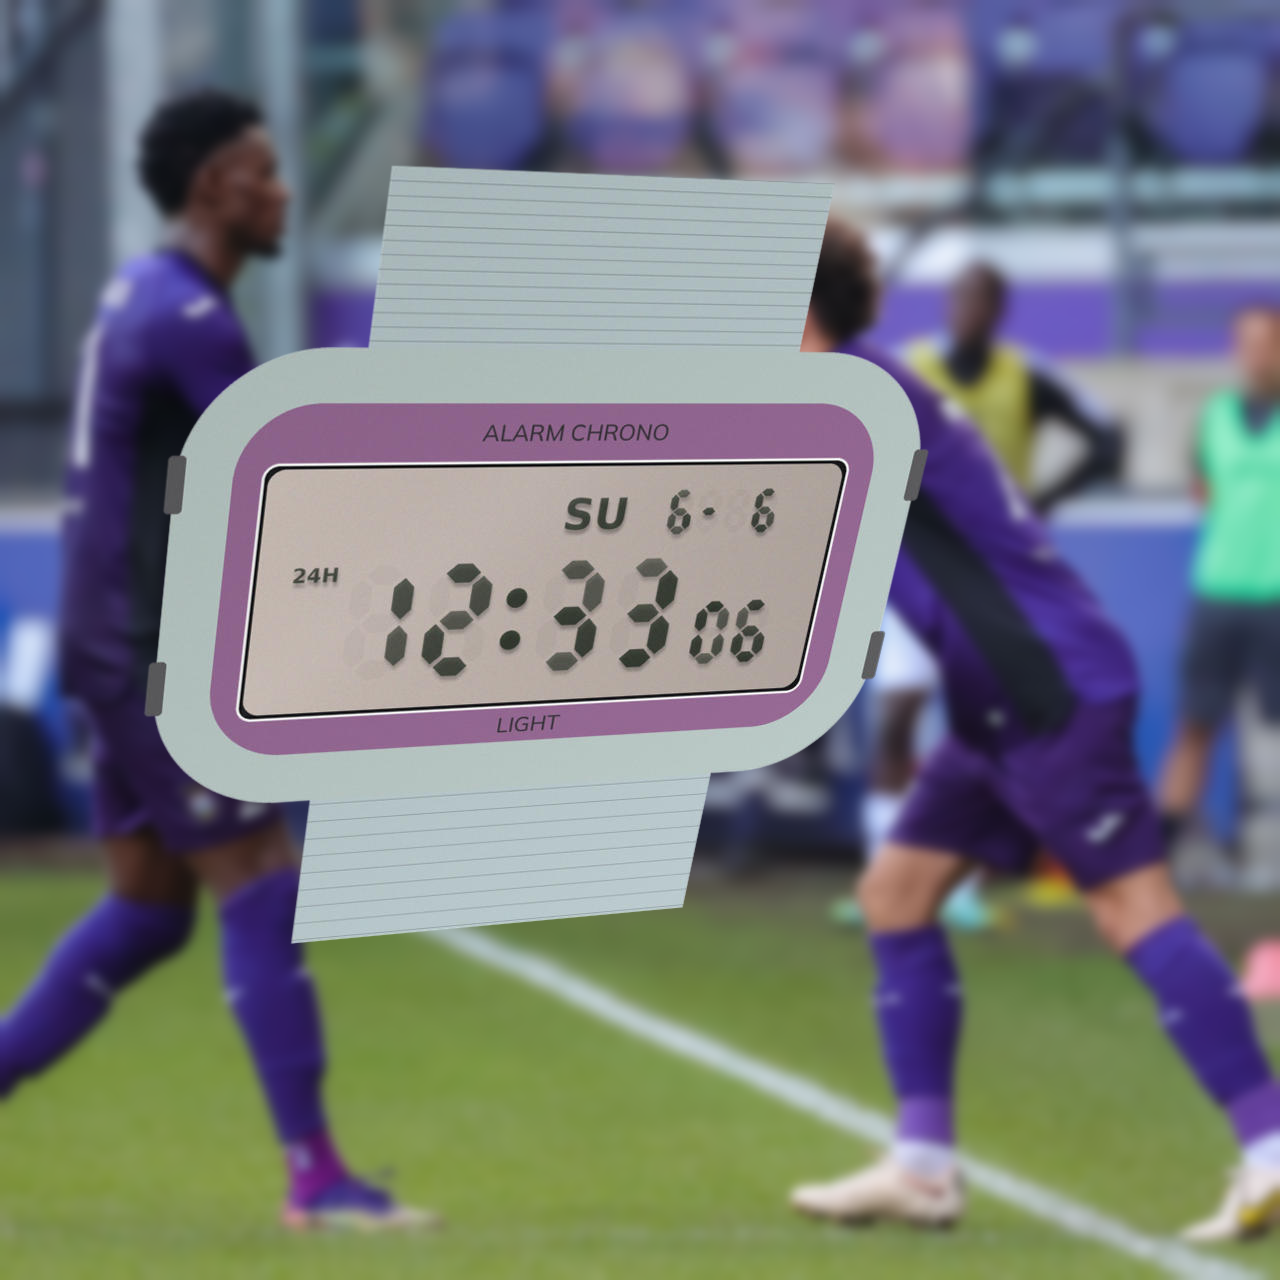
12:33:06
